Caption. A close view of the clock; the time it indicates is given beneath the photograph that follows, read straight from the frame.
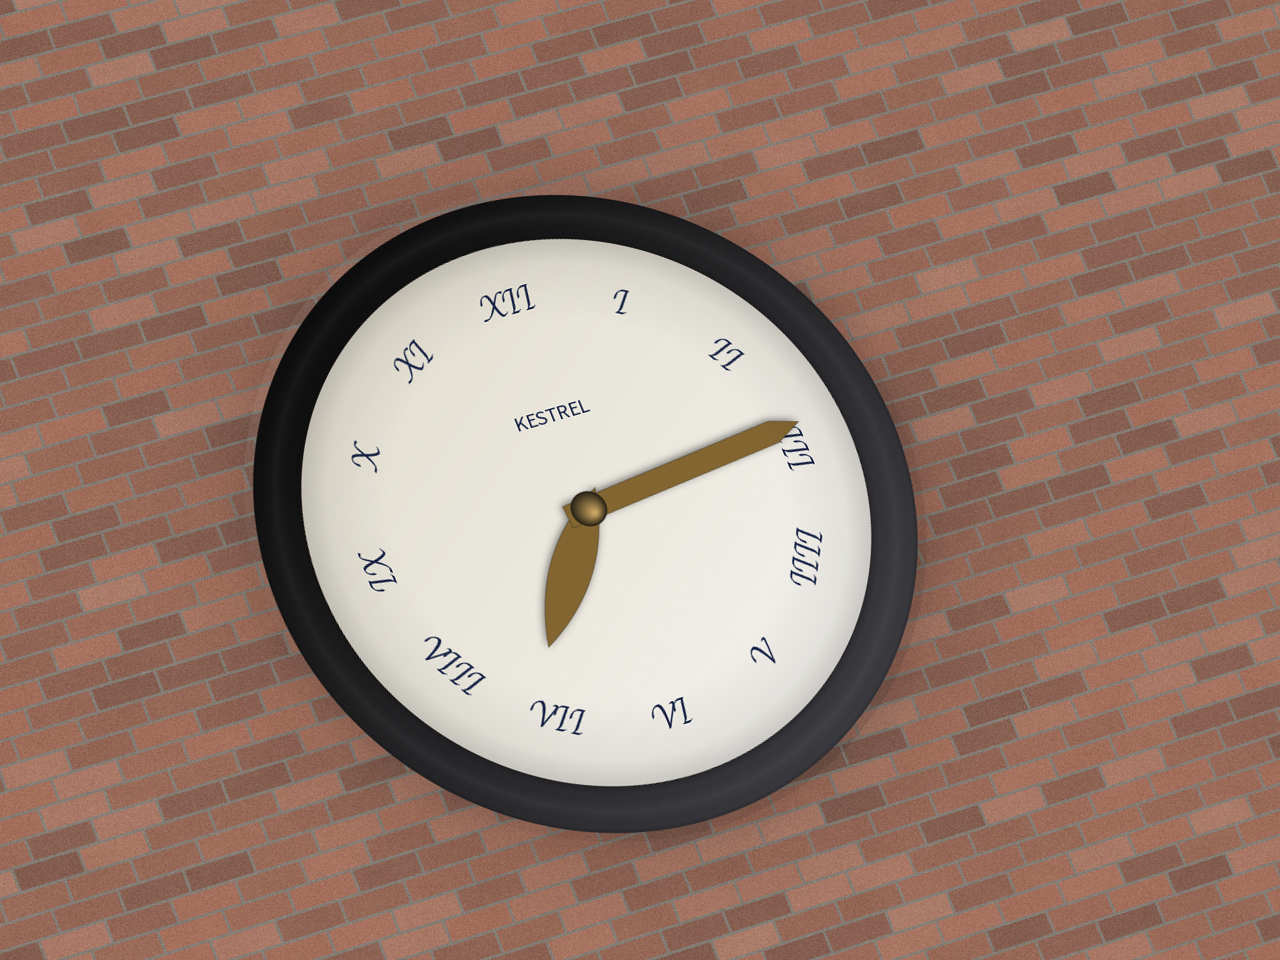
7:14
